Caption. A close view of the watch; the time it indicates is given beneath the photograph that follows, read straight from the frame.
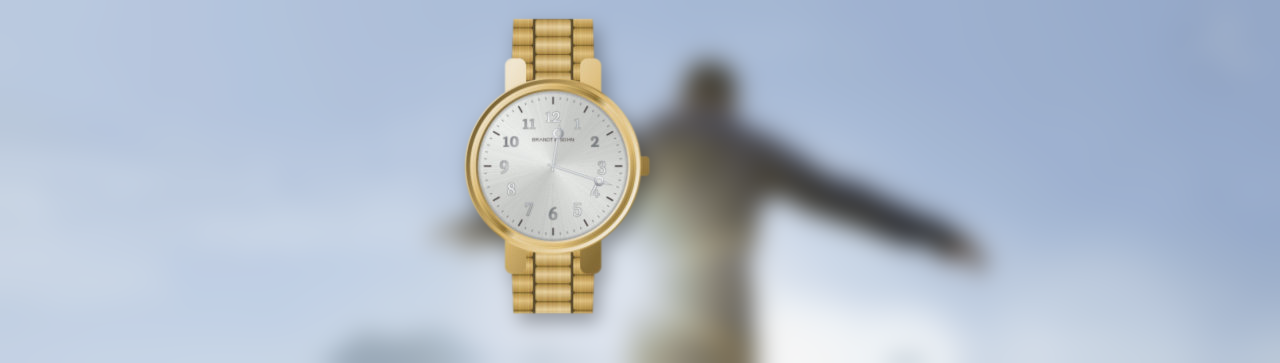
12:18
